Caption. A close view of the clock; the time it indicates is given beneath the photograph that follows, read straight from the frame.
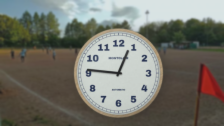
12:46
